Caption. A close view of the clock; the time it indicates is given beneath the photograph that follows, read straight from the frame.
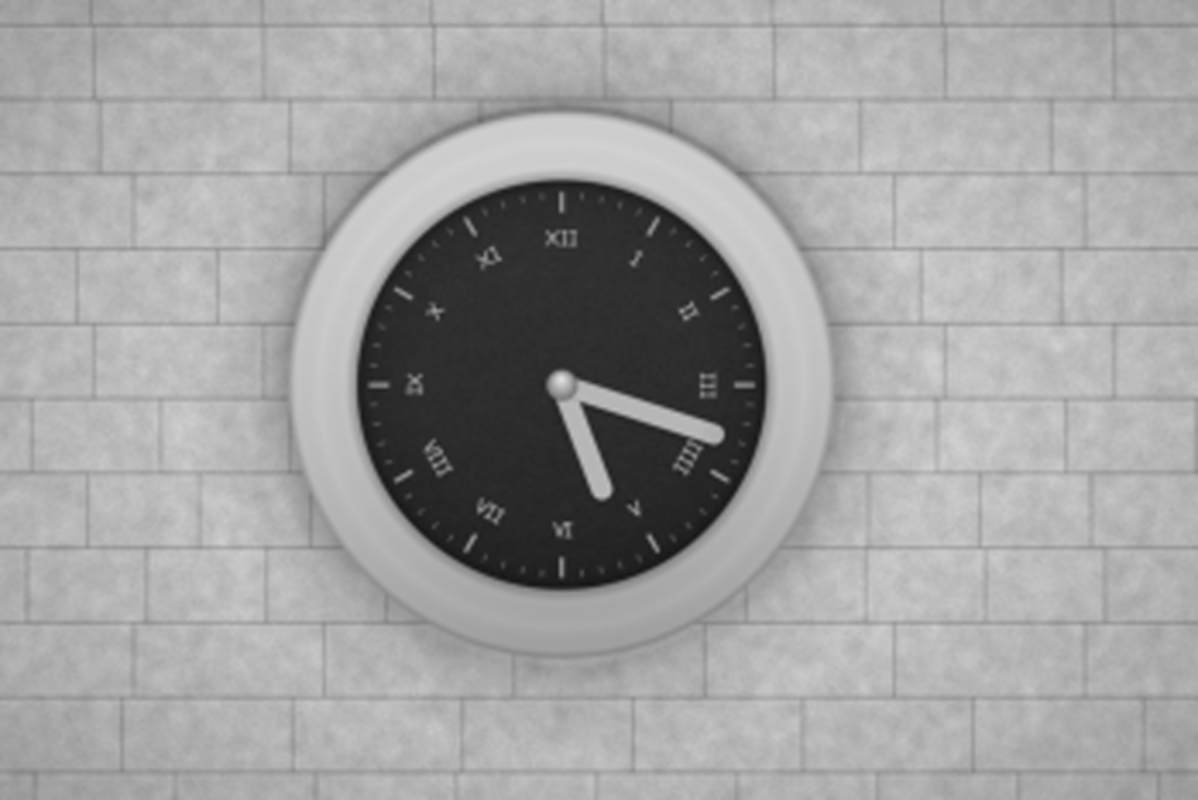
5:18
